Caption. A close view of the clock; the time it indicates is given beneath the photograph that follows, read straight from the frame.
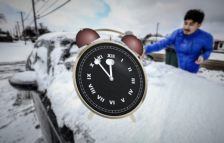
11:53
